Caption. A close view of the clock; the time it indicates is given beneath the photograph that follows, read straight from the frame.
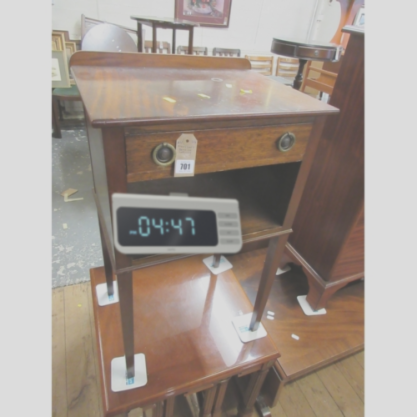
4:47
